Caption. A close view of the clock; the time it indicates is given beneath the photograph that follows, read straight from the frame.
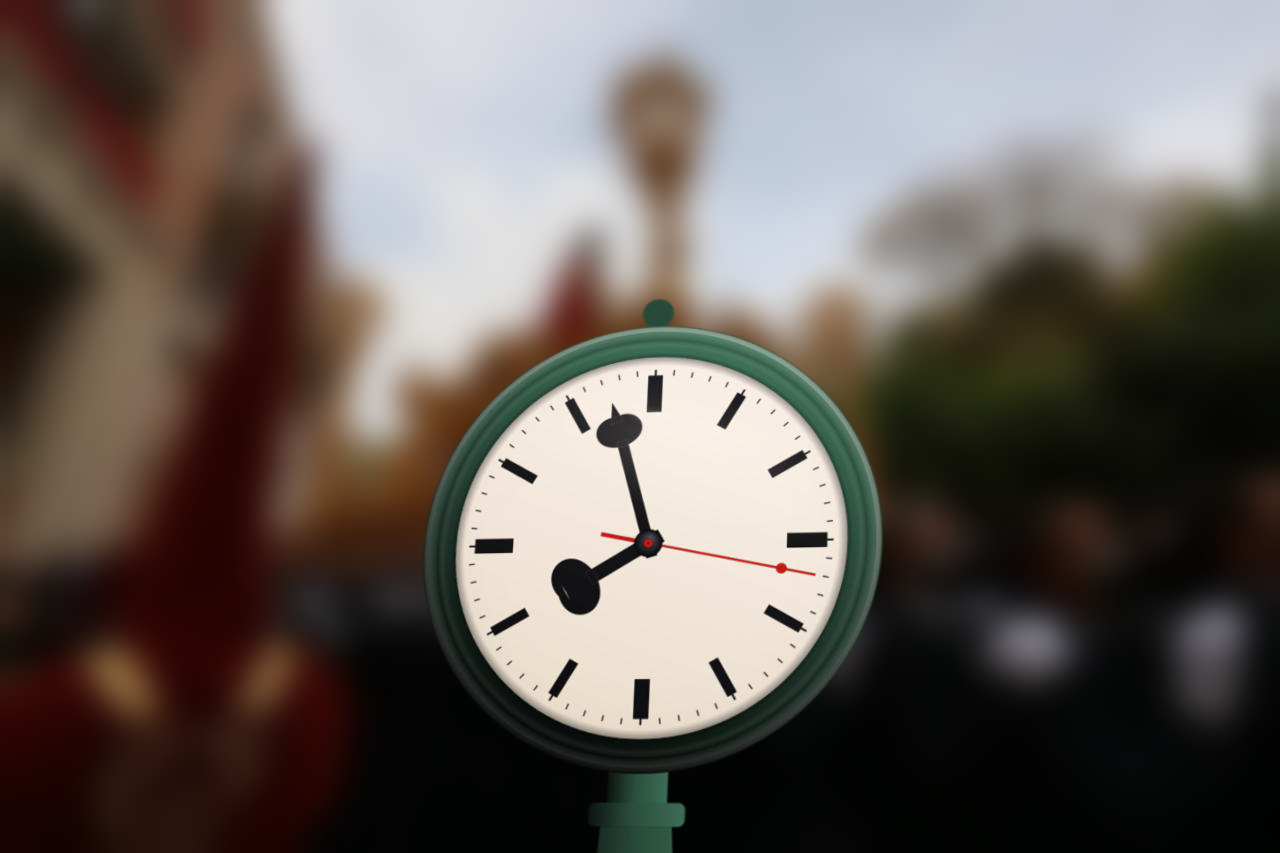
7:57:17
